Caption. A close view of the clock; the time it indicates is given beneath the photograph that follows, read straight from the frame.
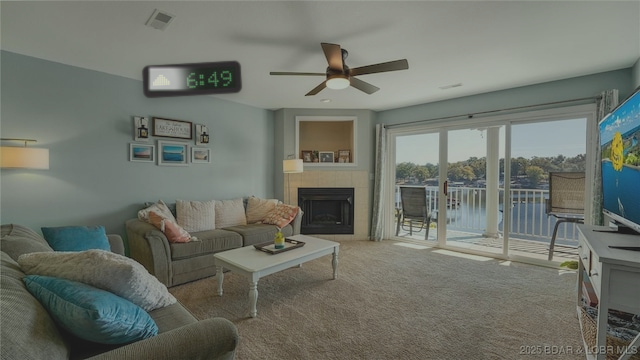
6:49
